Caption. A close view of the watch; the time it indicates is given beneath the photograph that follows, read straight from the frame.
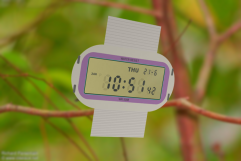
10:51:42
